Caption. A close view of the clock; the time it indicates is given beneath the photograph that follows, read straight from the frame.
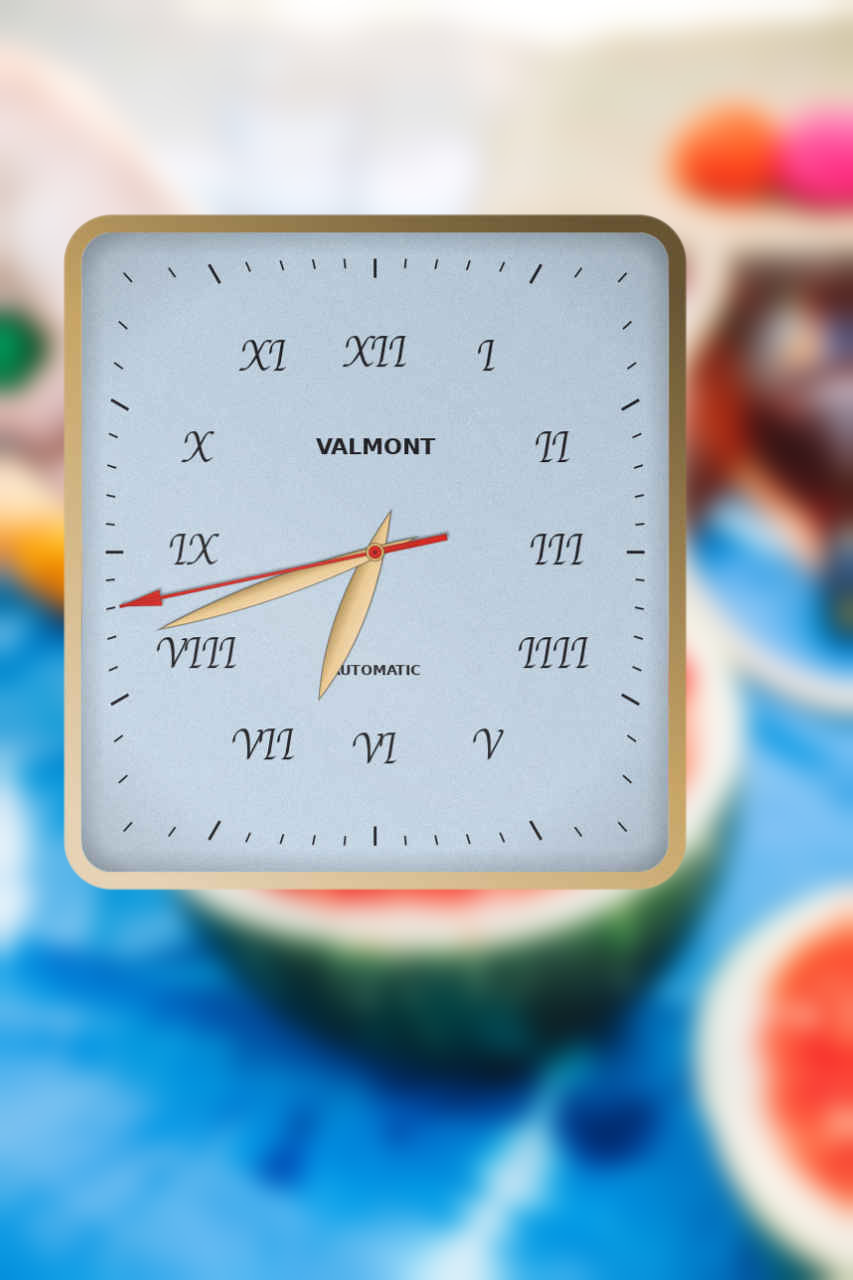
6:41:43
